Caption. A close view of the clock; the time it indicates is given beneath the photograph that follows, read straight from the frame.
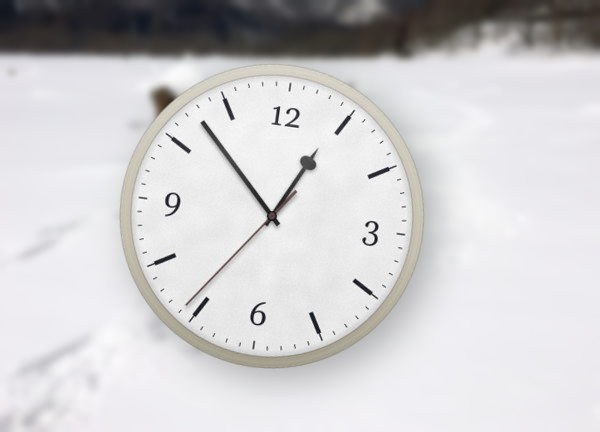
12:52:36
